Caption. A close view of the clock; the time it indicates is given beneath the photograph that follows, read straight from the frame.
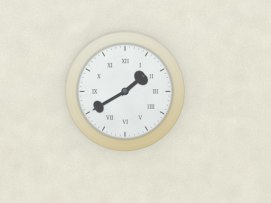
1:40
